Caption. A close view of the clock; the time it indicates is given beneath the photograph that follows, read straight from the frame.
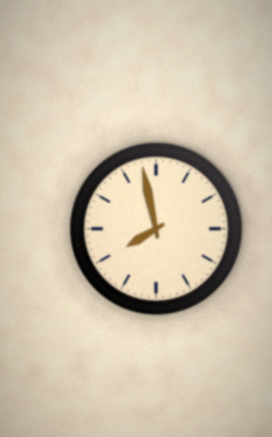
7:58
